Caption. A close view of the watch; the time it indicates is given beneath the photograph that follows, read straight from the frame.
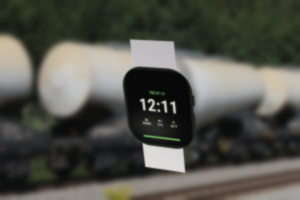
12:11
